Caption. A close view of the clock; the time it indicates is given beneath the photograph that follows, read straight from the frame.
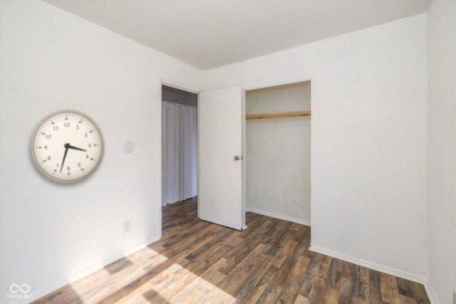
3:33
